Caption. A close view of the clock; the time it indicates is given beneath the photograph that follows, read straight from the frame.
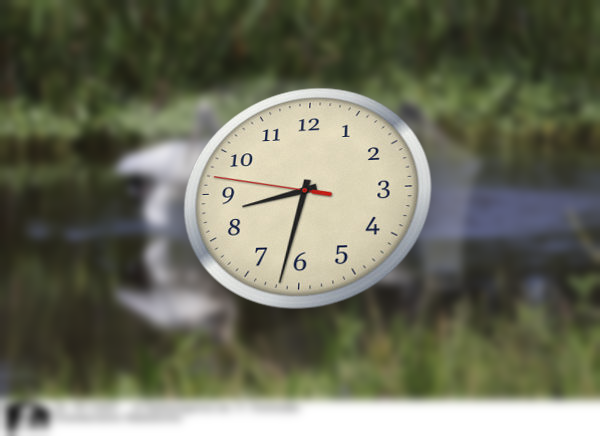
8:31:47
